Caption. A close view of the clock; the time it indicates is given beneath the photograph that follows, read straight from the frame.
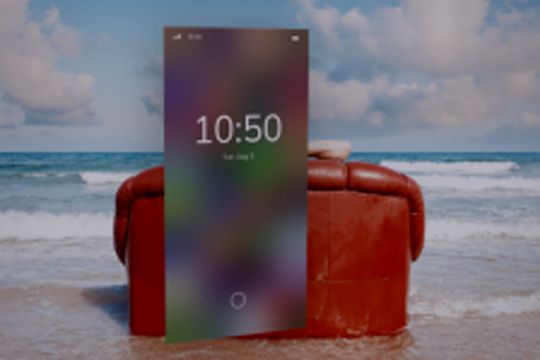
10:50
